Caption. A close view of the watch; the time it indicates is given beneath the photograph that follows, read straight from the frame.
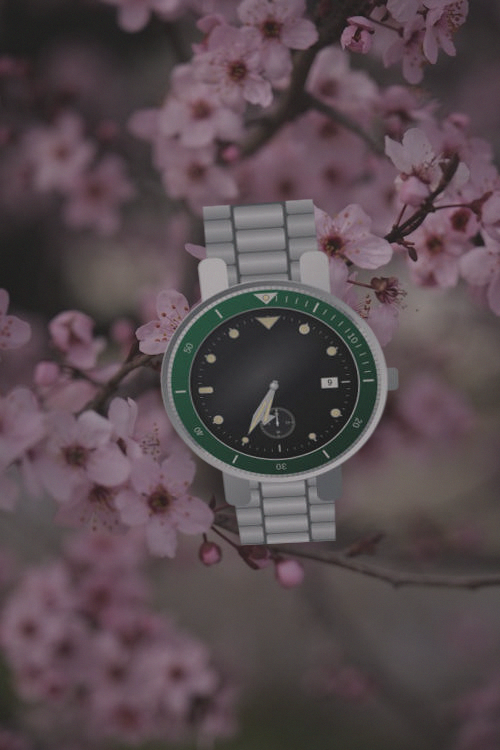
6:35
